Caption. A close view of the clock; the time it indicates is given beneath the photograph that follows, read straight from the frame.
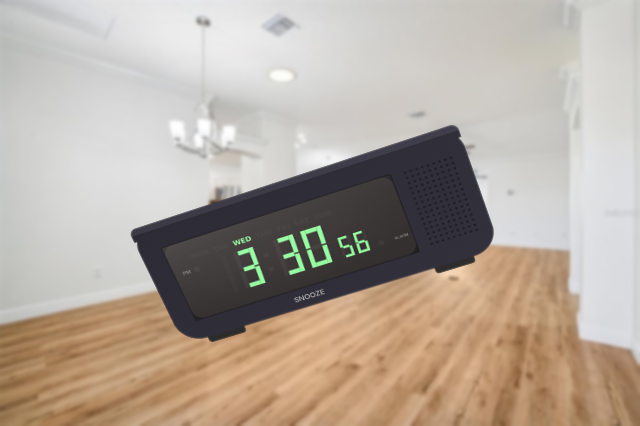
3:30:56
